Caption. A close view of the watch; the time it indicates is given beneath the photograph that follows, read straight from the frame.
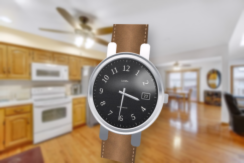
3:31
